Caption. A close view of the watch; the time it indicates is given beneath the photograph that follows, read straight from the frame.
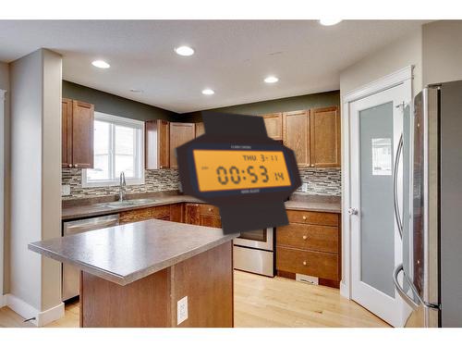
0:53:14
